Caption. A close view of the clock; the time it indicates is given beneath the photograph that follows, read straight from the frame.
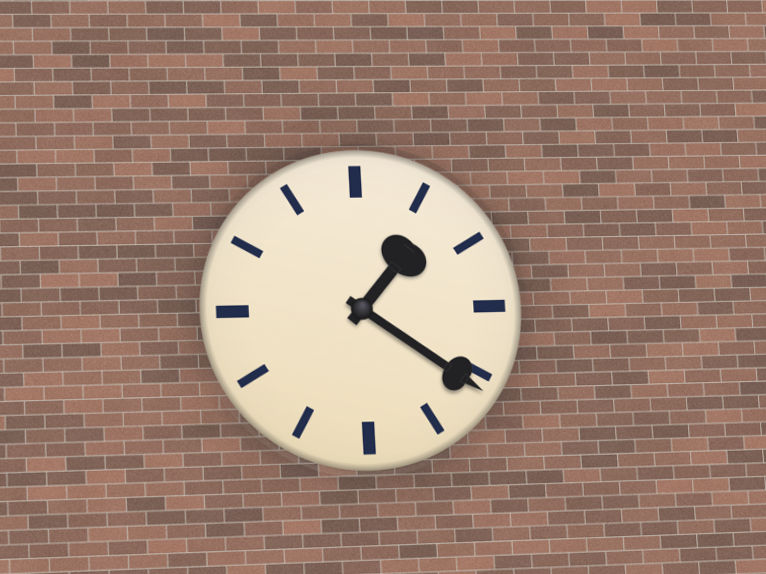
1:21
